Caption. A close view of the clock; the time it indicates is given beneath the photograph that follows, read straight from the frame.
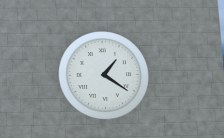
1:21
